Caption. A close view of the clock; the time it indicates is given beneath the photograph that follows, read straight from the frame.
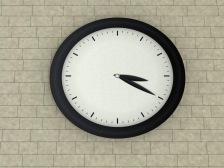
3:20
